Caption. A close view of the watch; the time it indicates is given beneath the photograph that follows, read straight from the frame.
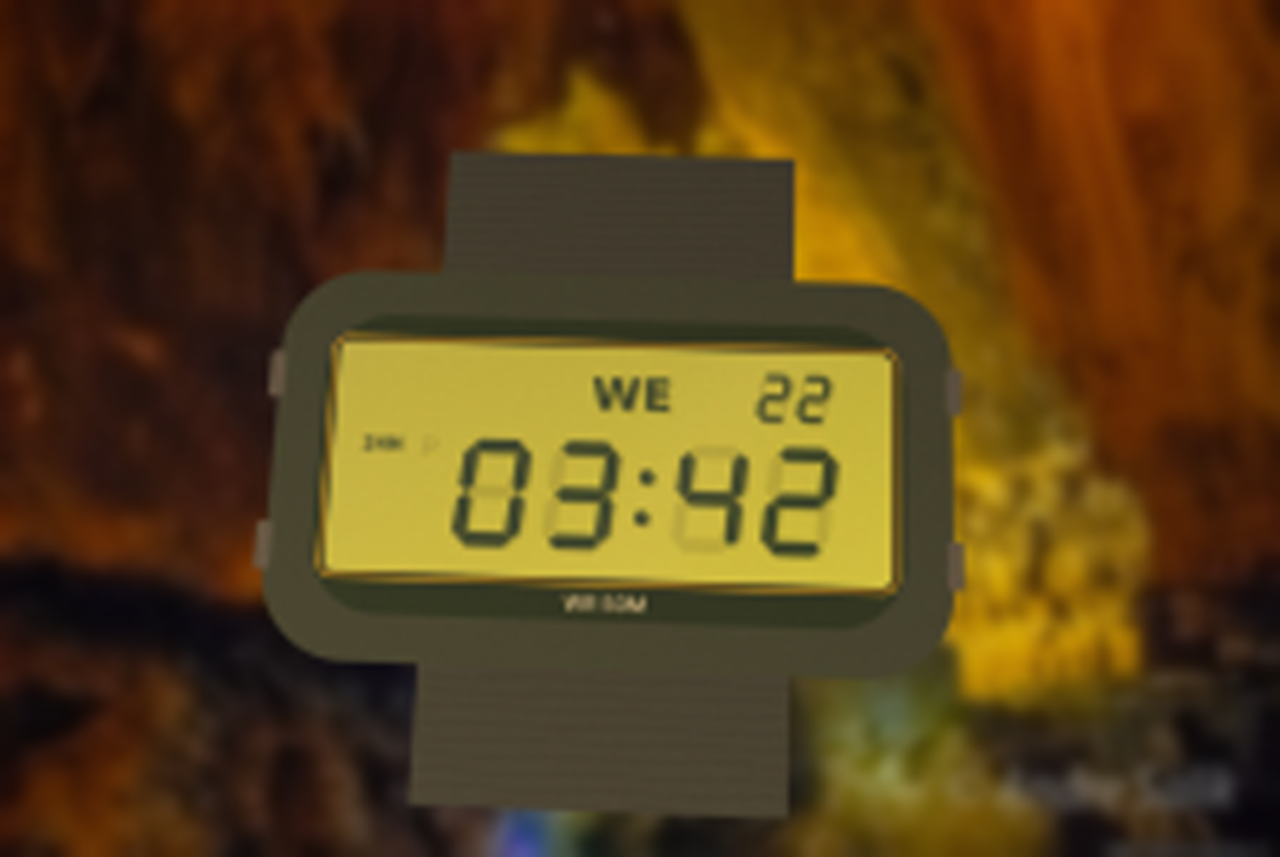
3:42
